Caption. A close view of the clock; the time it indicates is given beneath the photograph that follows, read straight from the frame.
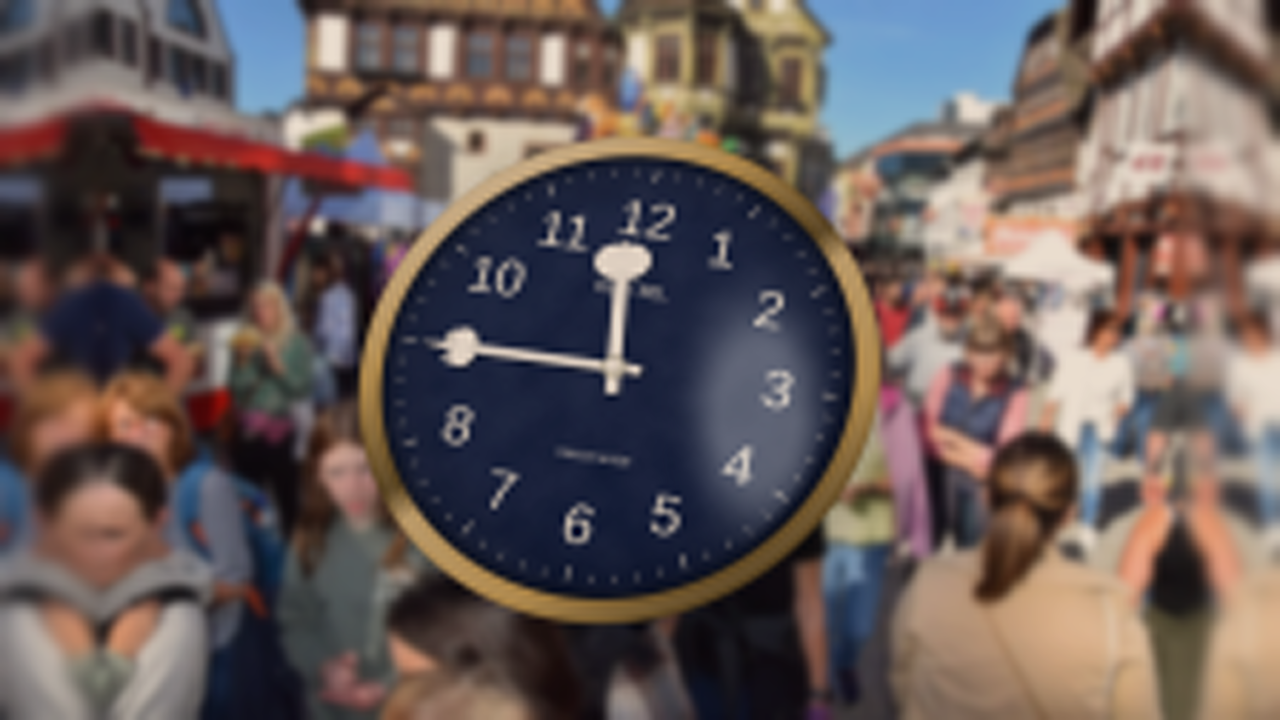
11:45
